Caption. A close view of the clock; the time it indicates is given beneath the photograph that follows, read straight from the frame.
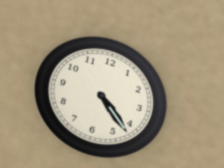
4:22
